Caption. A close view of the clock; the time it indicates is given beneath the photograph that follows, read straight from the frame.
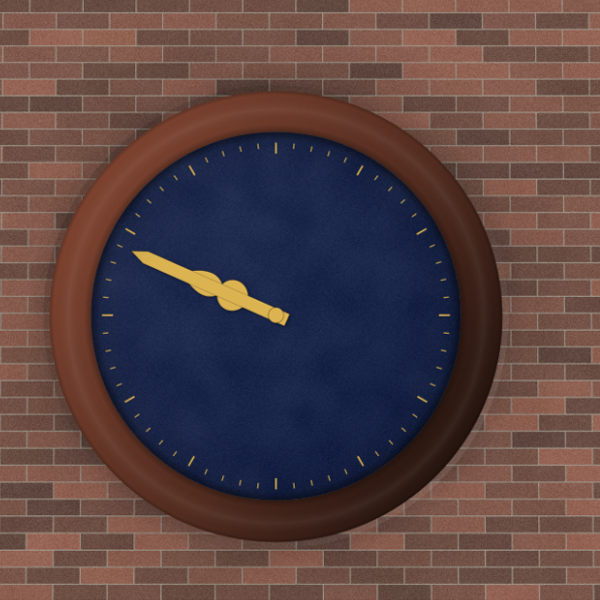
9:49
